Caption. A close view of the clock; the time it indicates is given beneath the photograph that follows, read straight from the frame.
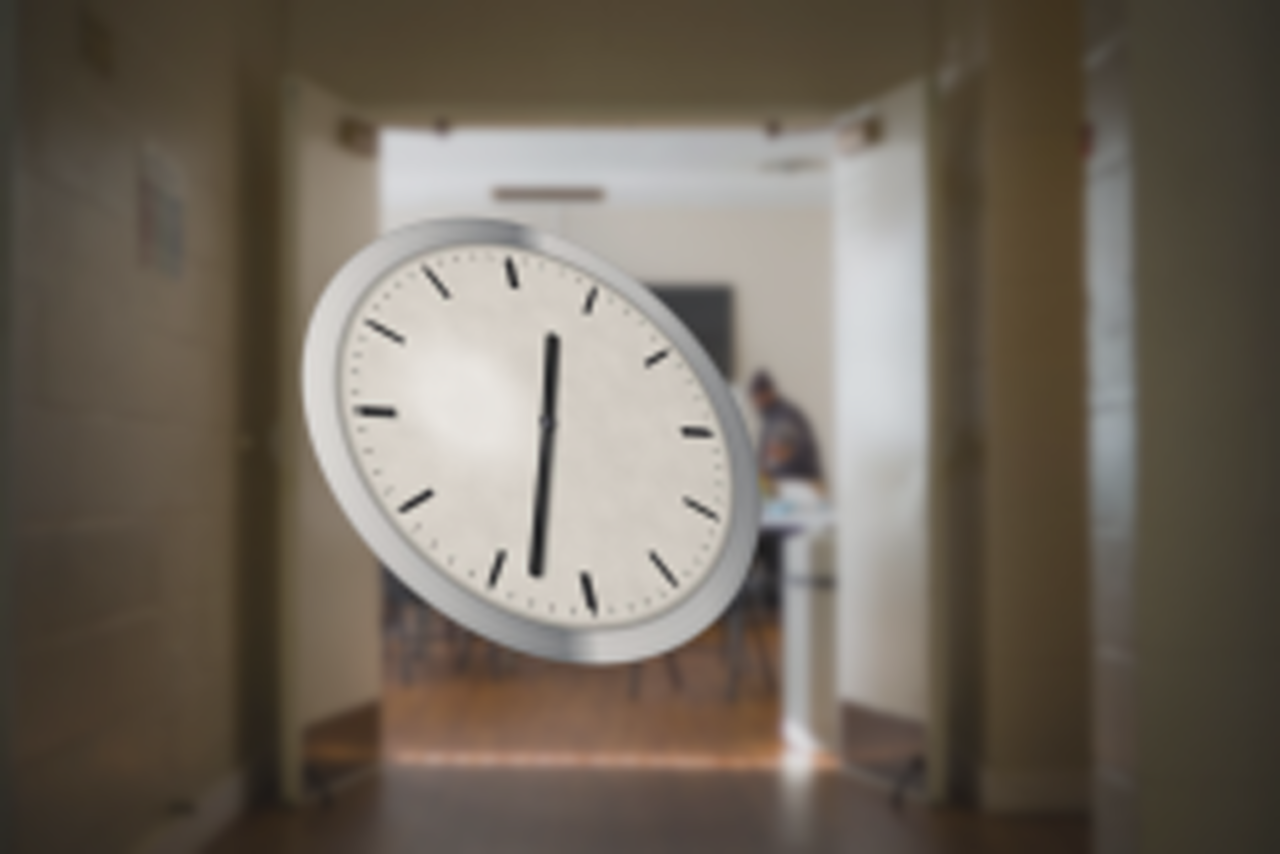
12:33
